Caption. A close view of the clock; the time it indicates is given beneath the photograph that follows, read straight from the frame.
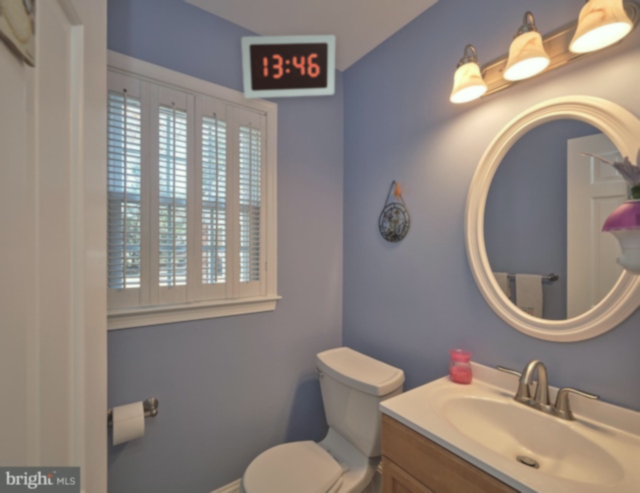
13:46
